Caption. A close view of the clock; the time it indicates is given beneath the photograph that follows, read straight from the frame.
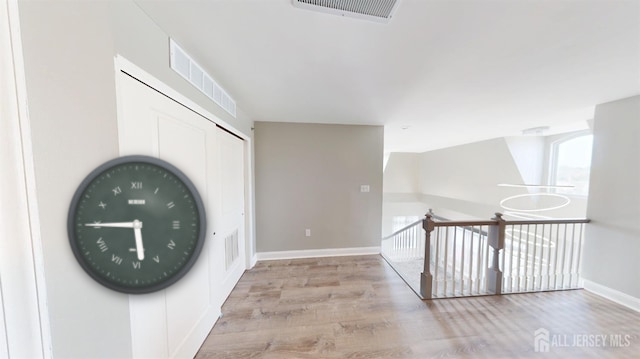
5:45
